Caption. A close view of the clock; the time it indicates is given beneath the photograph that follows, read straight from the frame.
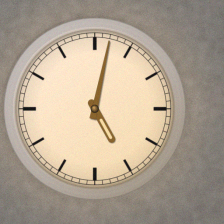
5:02
